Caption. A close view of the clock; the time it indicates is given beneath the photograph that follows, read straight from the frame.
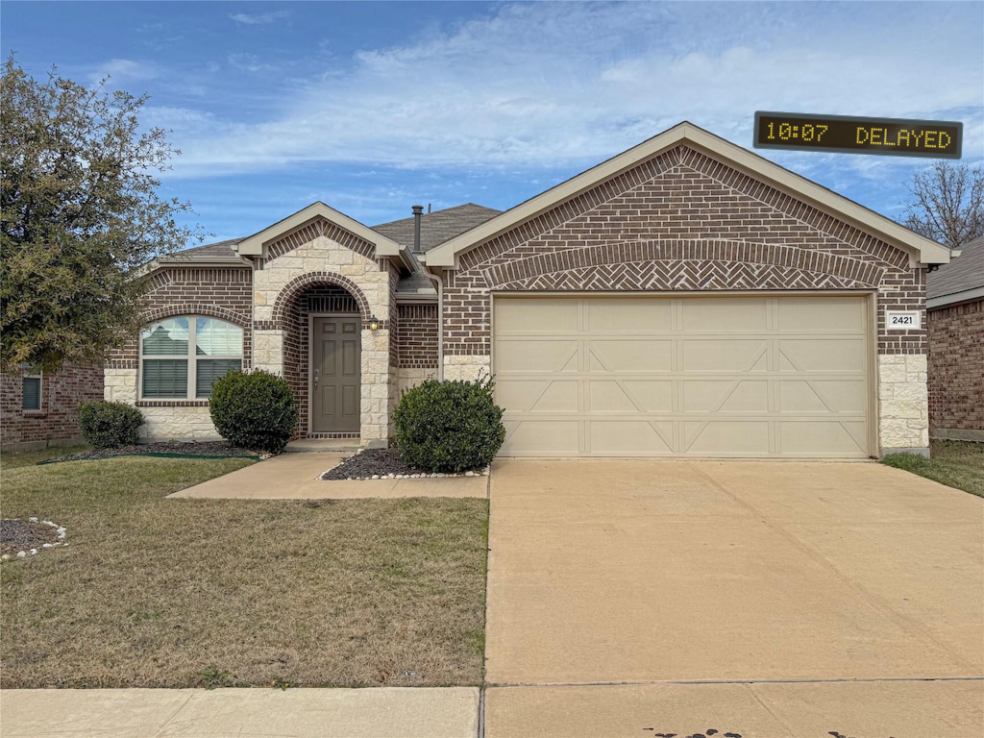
10:07
